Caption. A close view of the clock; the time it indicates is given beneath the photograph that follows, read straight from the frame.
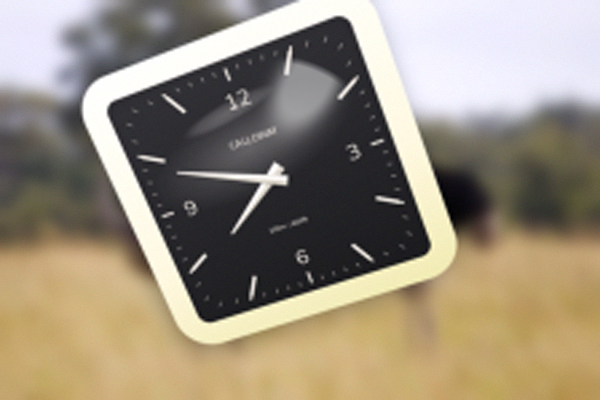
7:49
